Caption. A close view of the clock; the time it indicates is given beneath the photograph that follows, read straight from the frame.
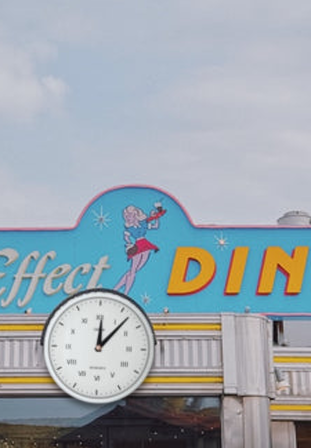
12:07
